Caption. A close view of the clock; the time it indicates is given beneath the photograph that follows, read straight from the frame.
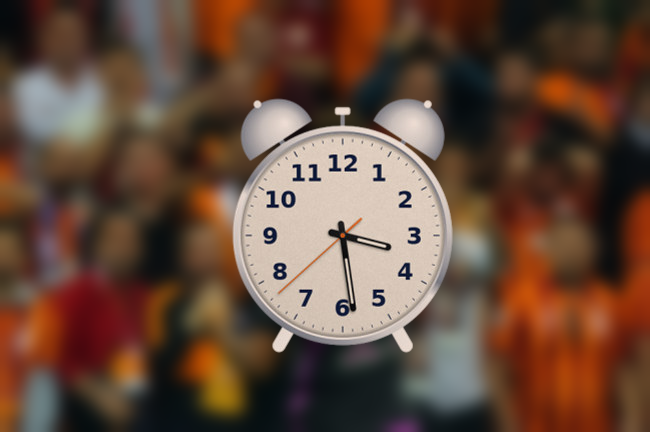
3:28:38
